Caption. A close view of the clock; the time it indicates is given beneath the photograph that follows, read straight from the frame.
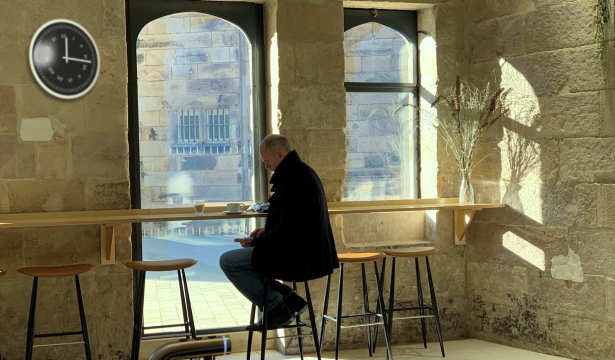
12:17
